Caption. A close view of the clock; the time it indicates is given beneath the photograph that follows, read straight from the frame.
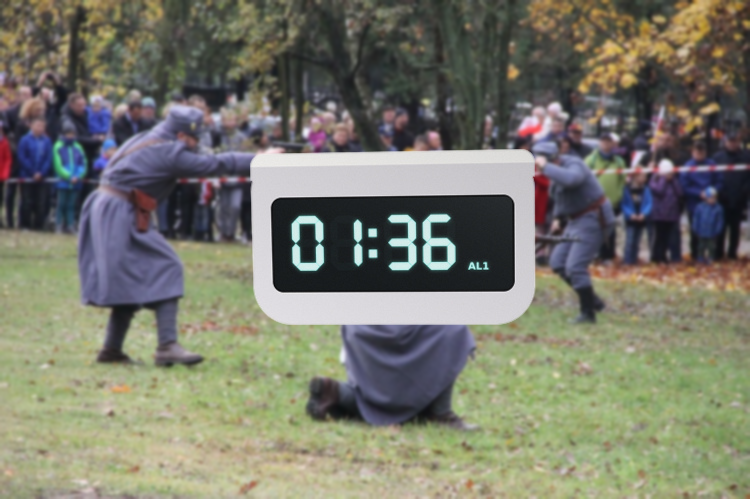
1:36
